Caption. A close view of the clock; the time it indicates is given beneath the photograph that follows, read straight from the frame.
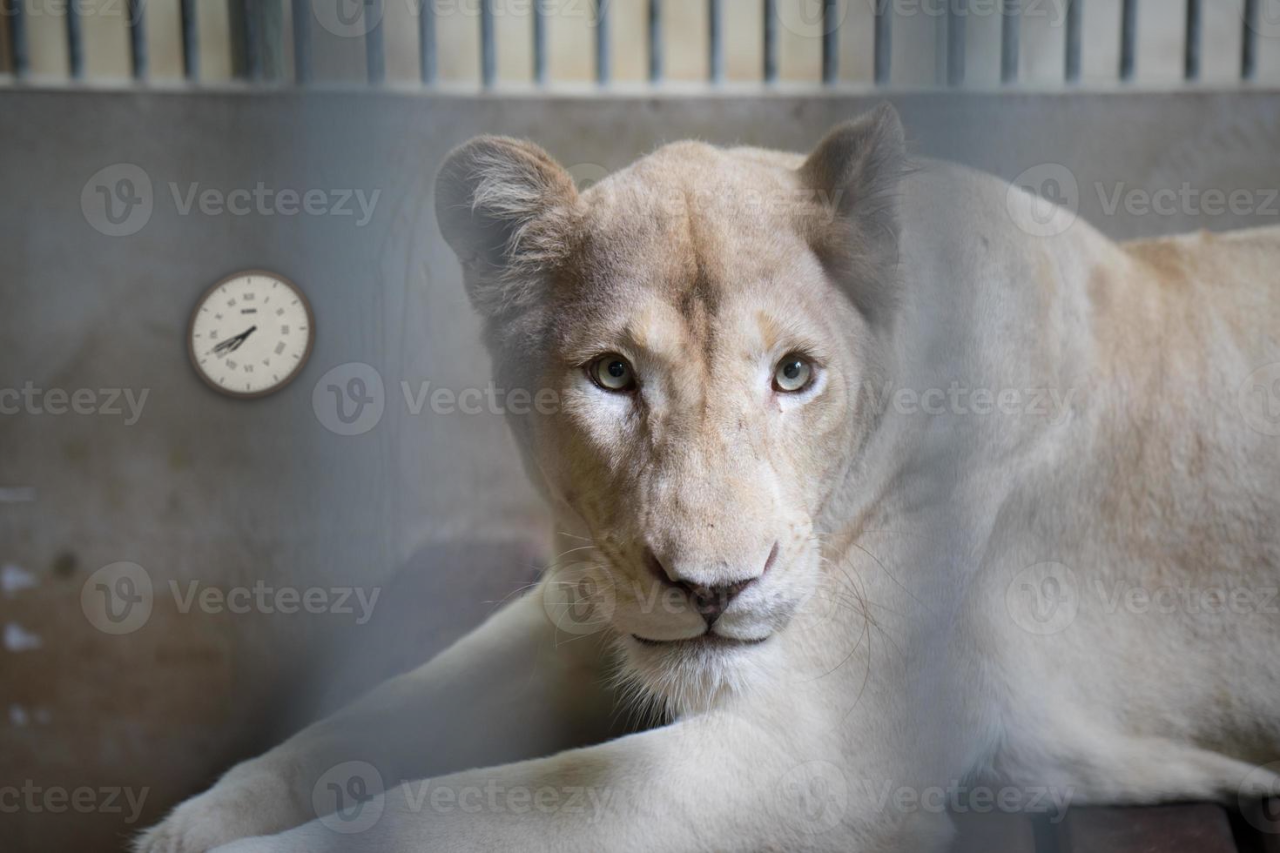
7:41
